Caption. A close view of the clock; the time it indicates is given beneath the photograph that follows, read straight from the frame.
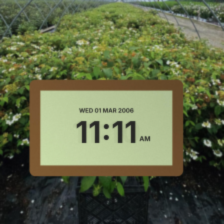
11:11
